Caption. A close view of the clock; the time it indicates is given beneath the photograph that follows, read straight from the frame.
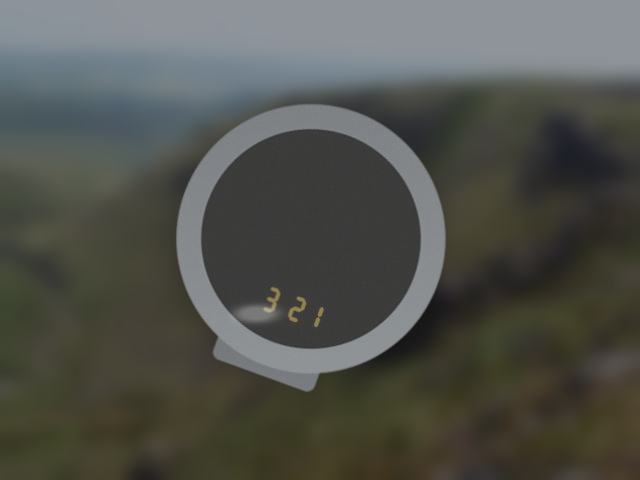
3:21
